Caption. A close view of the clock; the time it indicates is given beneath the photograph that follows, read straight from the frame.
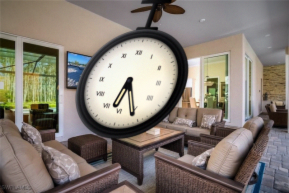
6:26
